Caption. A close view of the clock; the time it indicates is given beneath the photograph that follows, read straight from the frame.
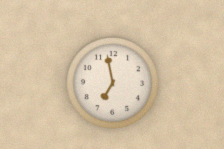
6:58
